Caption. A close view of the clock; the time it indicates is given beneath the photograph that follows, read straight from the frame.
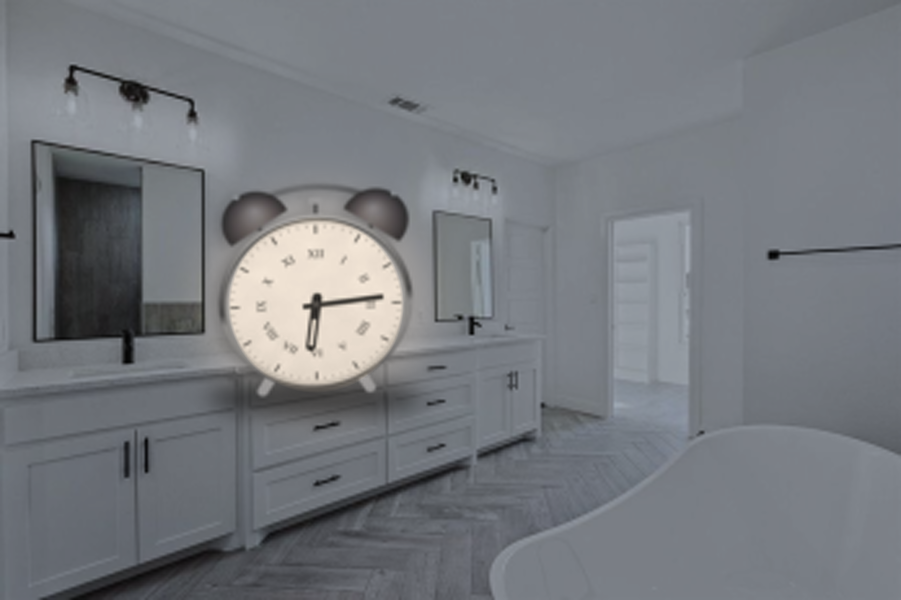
6:14
